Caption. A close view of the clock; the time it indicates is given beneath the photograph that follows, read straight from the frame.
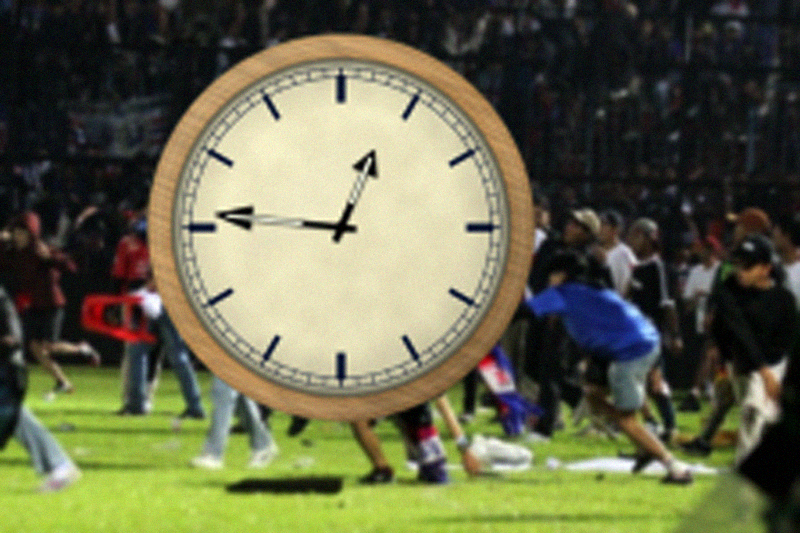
12:46
